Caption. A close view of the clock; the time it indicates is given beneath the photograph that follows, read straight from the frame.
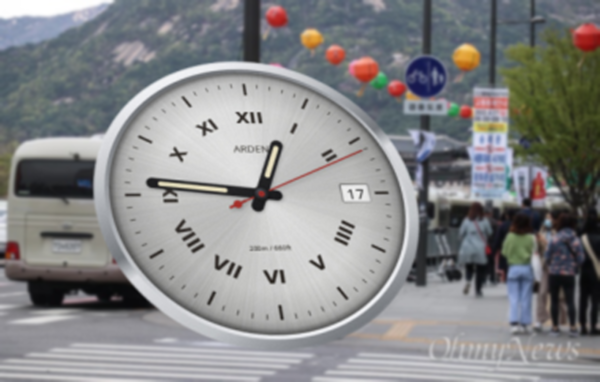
12:46:11
